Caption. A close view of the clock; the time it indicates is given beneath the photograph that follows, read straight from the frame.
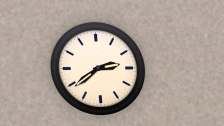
2:39
